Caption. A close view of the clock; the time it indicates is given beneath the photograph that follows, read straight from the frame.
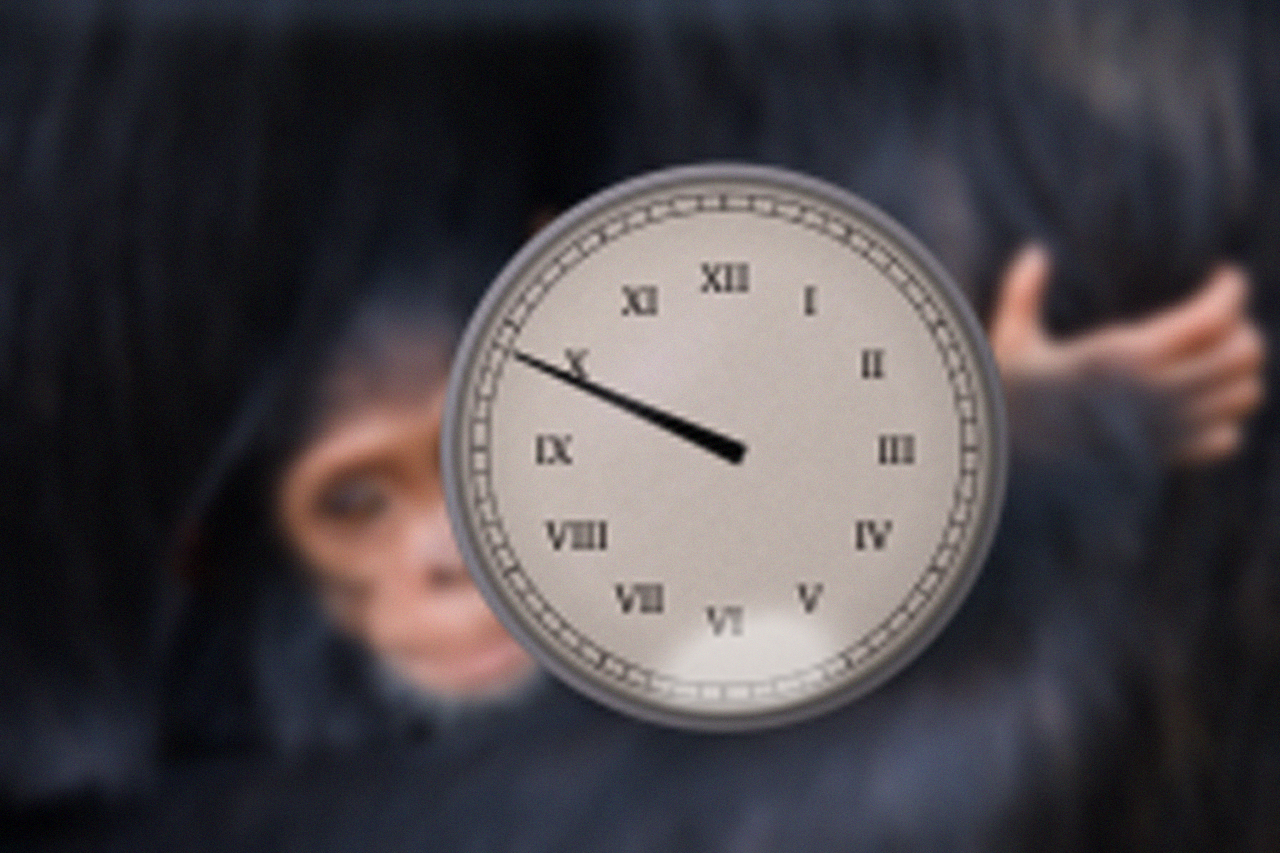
9:49
